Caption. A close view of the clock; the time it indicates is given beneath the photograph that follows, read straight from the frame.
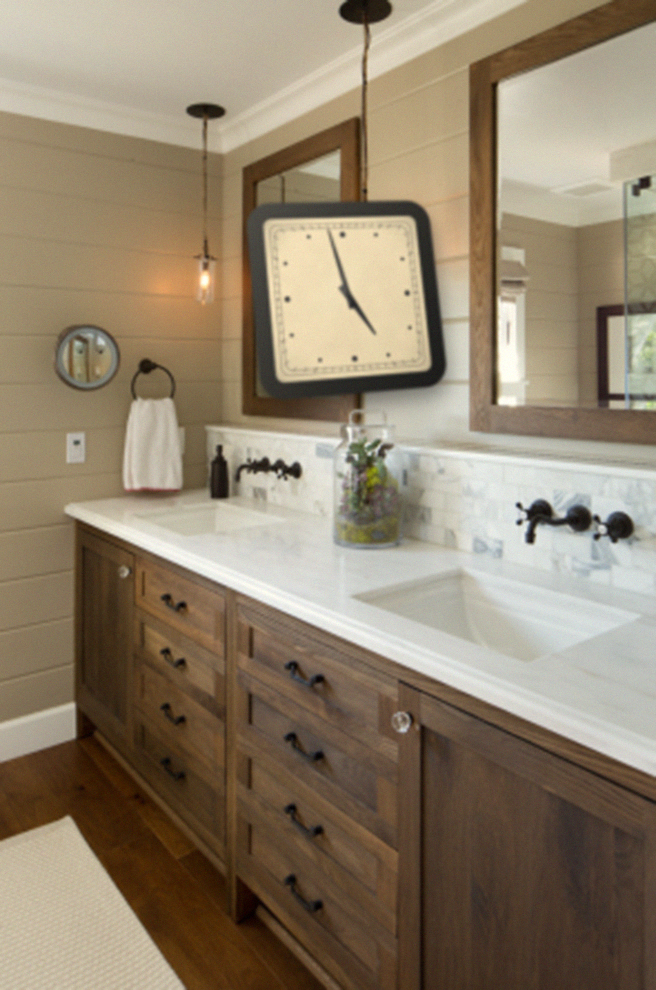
4:58
